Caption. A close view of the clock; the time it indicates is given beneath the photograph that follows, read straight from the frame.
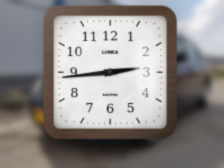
2:44
